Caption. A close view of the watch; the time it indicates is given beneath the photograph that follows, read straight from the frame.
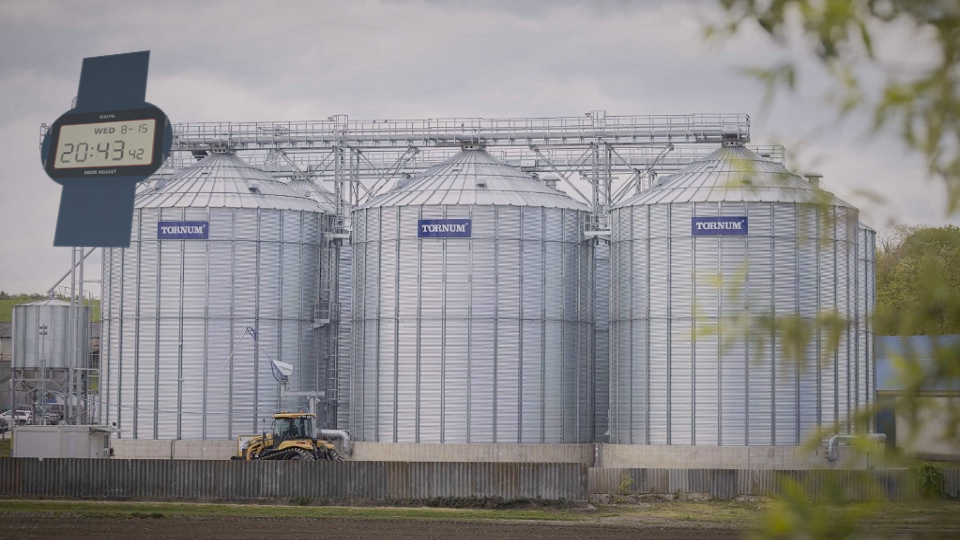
20:43:42
